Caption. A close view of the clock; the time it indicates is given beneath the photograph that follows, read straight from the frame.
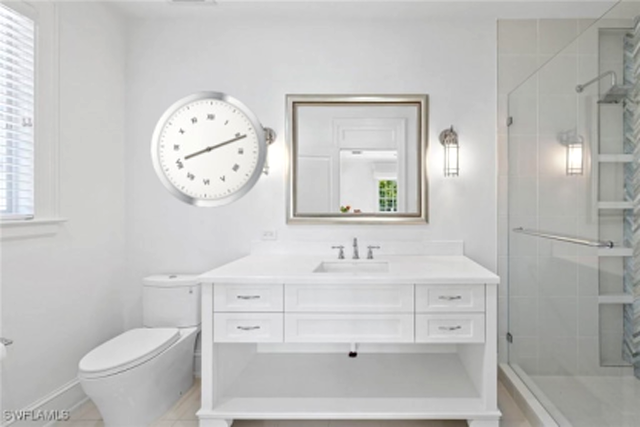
8:11
